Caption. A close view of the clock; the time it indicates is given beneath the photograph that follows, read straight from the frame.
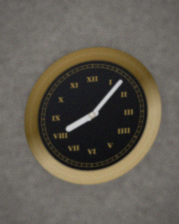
8:07
